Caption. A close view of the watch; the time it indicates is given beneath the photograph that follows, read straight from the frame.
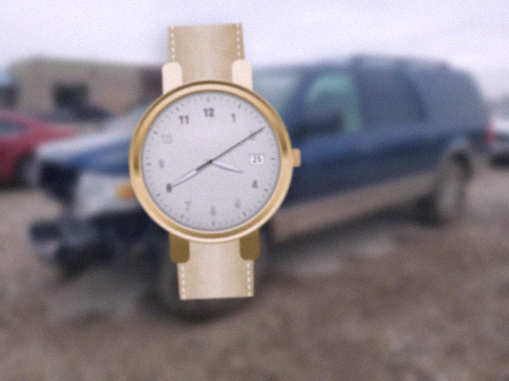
3:40:10
